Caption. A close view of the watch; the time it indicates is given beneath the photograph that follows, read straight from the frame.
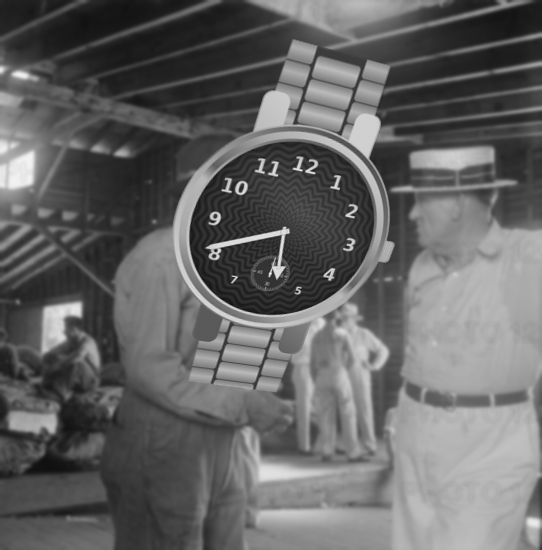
5:41
